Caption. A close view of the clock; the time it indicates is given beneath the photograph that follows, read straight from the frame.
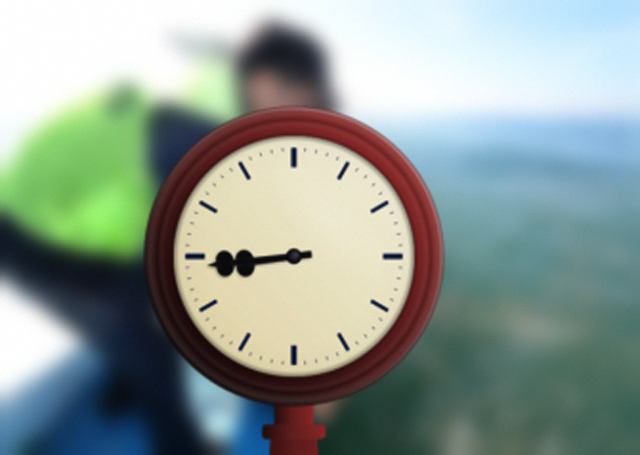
8:44
